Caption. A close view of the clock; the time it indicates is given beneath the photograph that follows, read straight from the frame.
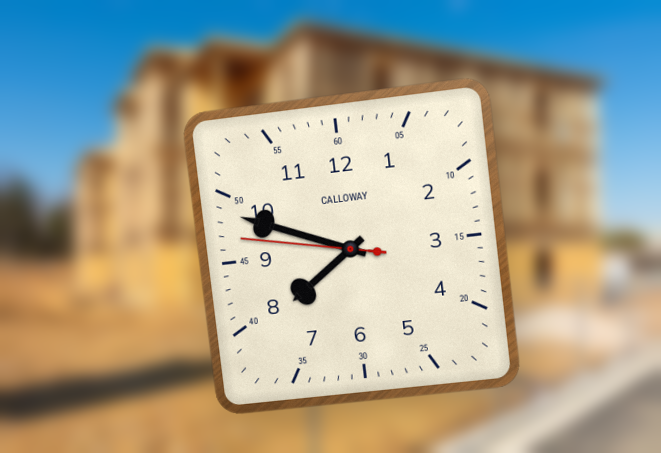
7:48:47
